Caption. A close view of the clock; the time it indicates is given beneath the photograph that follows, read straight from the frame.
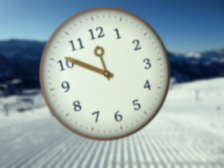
11:51
